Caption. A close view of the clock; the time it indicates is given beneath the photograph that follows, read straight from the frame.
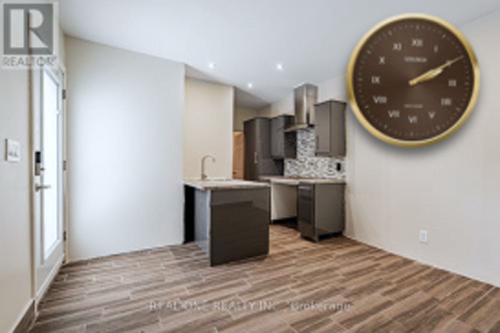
2:10
